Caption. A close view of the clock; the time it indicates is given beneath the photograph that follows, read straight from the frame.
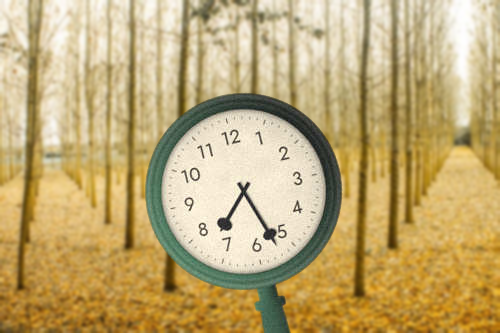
7:27
